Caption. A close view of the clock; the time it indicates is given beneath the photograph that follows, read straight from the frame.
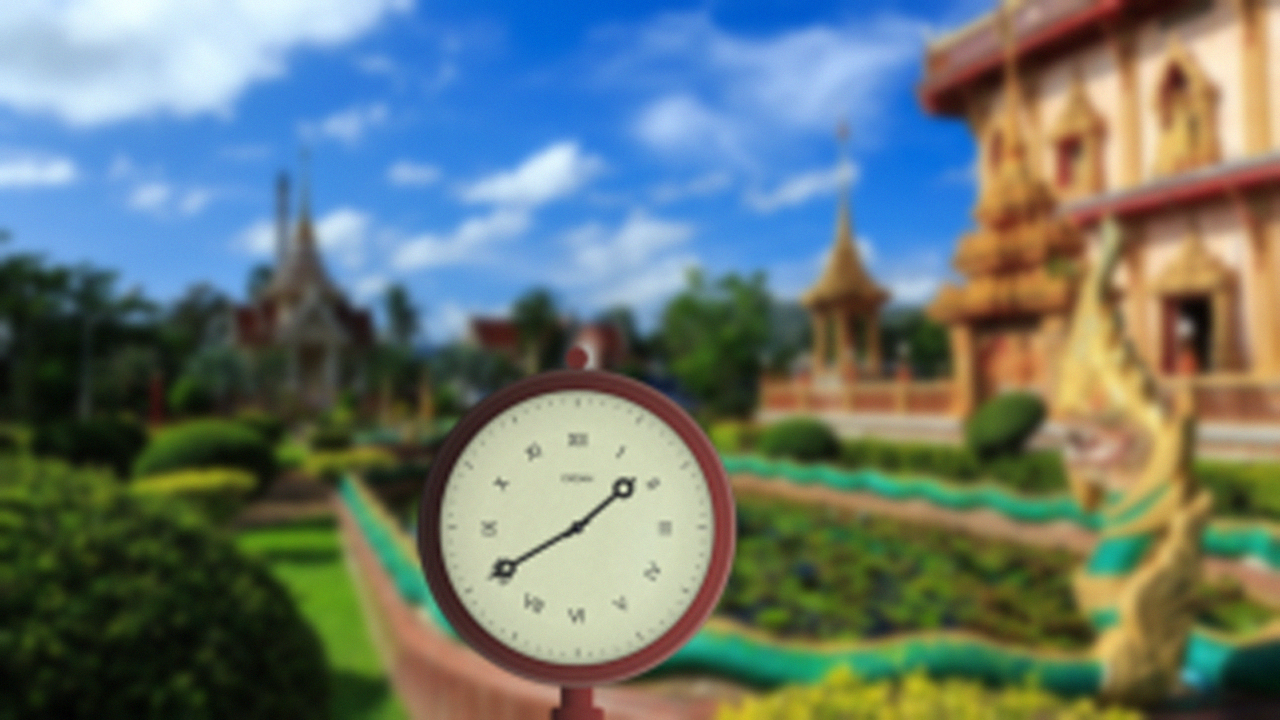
1:40
